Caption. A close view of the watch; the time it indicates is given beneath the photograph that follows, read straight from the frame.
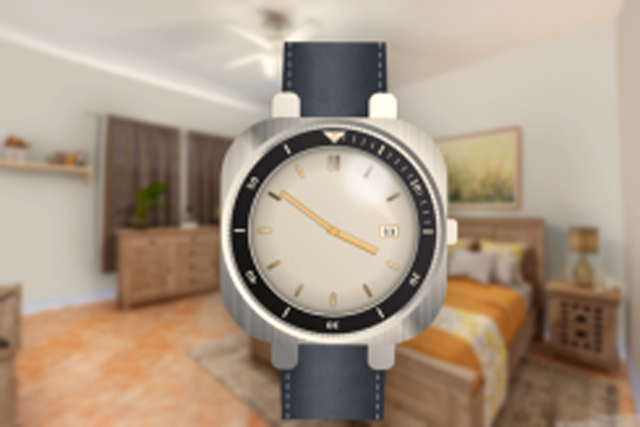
3:51
